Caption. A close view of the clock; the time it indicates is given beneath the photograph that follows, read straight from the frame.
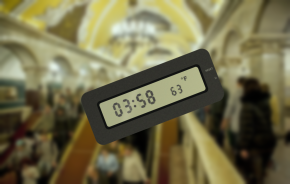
3:58
